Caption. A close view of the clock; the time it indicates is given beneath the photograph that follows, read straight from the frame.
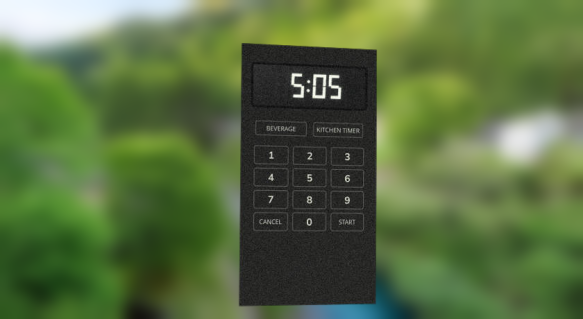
5:05
